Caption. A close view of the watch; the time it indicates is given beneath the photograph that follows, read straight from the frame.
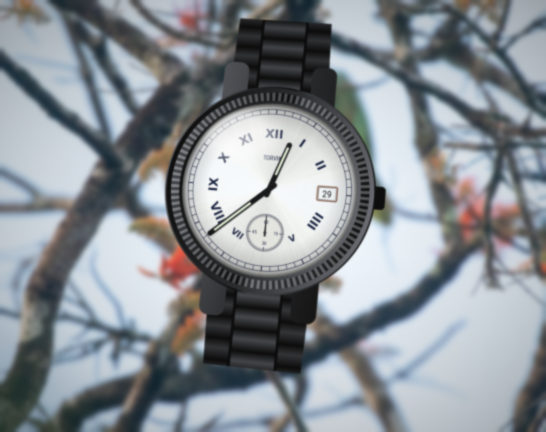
12:38
